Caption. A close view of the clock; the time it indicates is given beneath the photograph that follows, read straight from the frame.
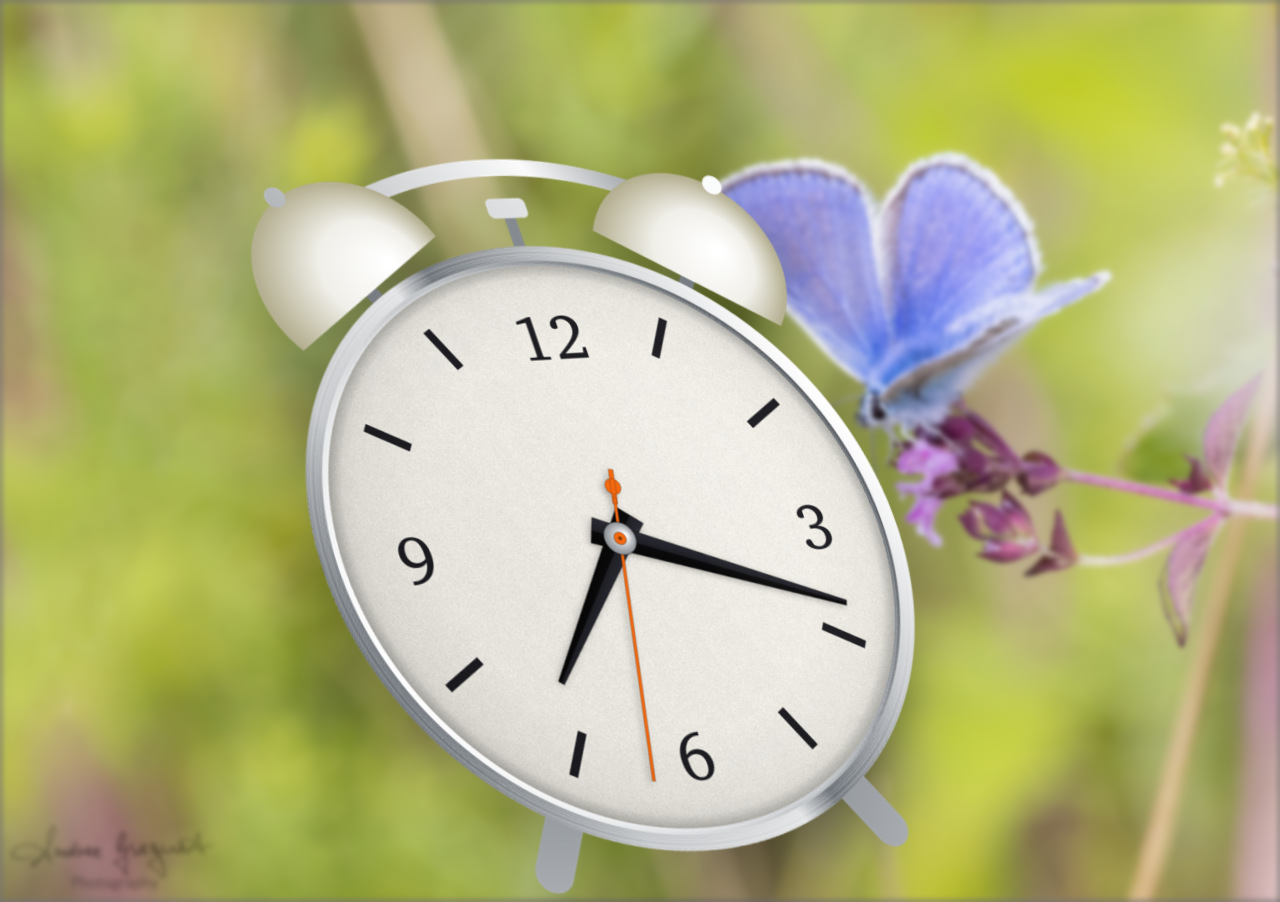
7:18:32
